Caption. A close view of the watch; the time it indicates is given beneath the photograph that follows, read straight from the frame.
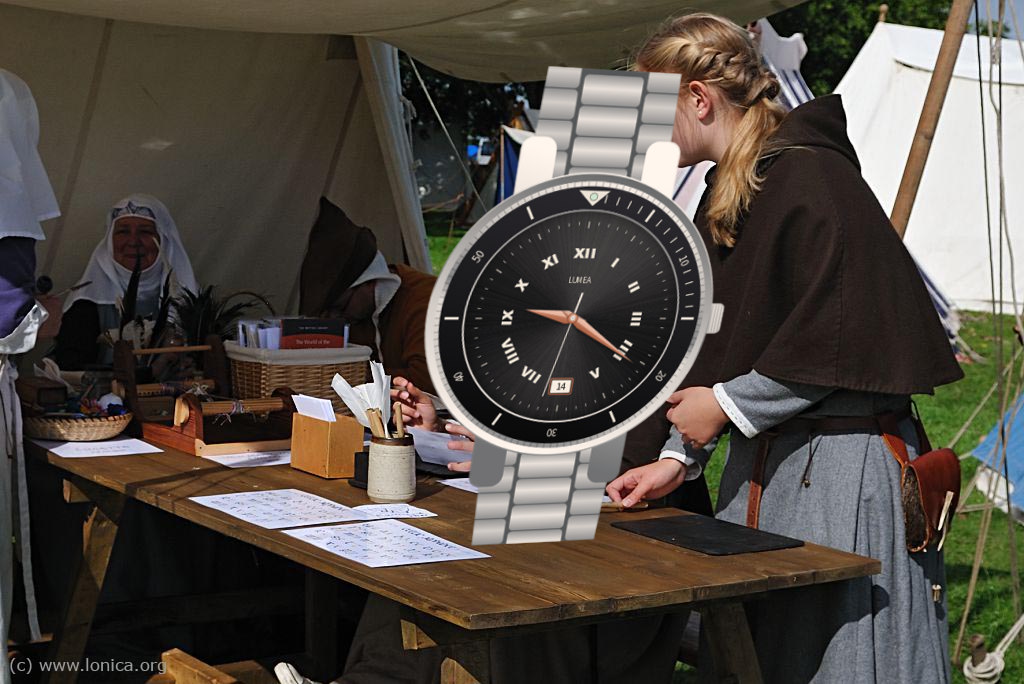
9:20:32
